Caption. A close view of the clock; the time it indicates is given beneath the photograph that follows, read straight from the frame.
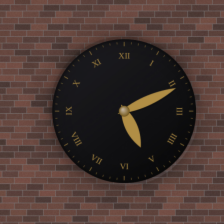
5:11
